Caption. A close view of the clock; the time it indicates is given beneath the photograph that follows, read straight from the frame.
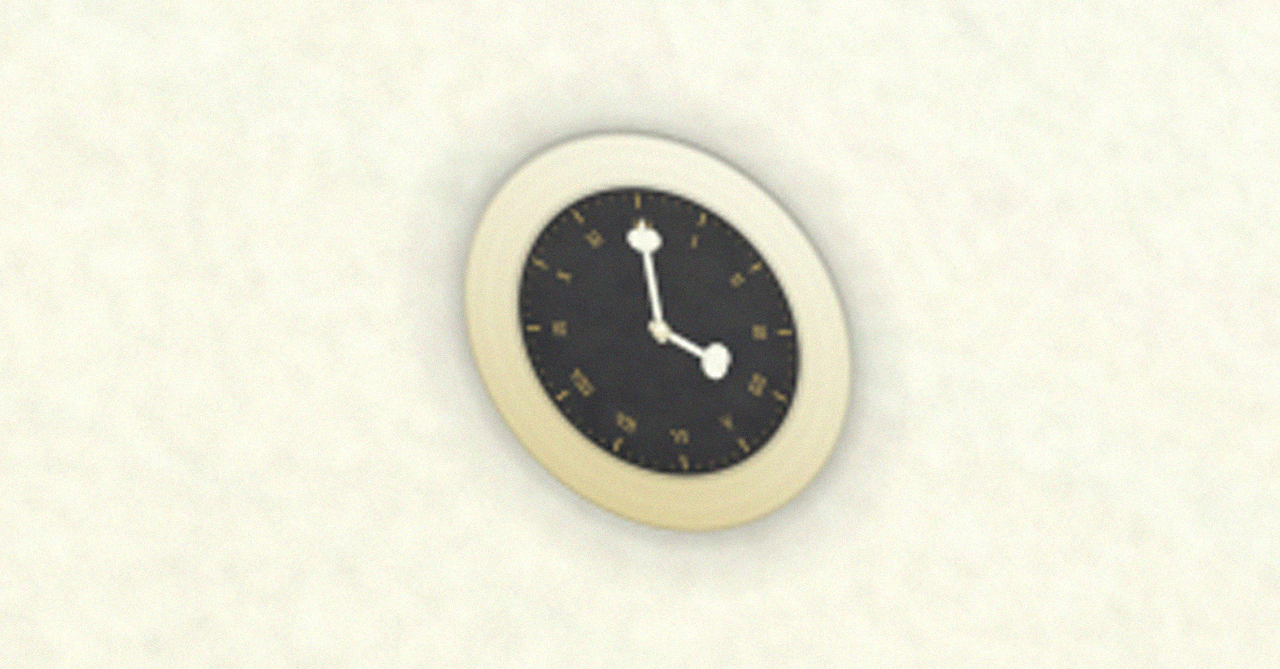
4:00
